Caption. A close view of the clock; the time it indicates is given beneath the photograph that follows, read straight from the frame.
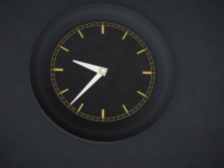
9:37
